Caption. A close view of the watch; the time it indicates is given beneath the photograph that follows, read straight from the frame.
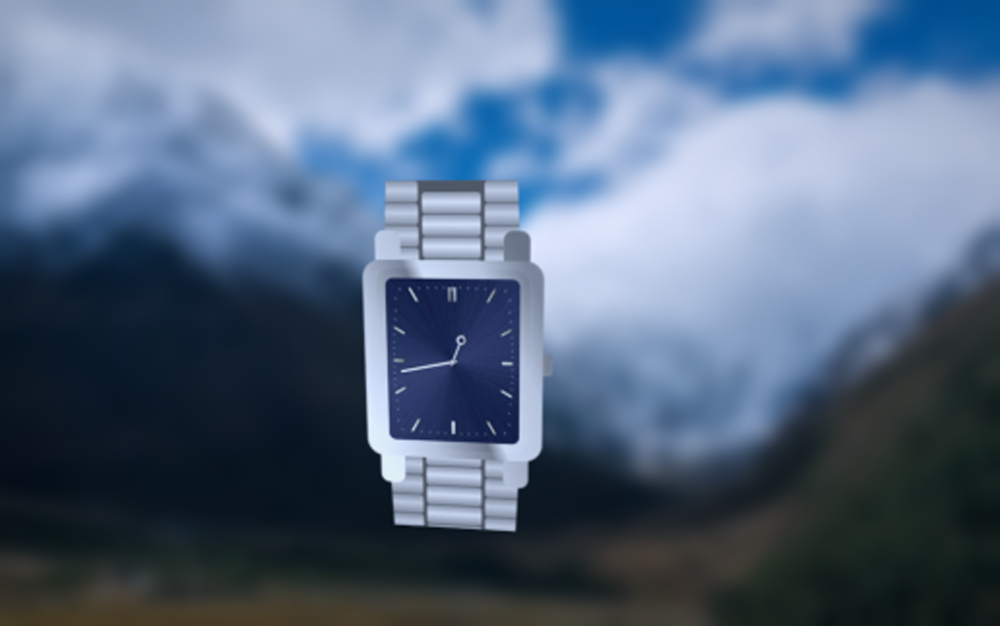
12:43
